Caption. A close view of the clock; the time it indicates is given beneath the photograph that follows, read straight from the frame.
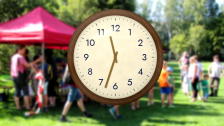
11:33
